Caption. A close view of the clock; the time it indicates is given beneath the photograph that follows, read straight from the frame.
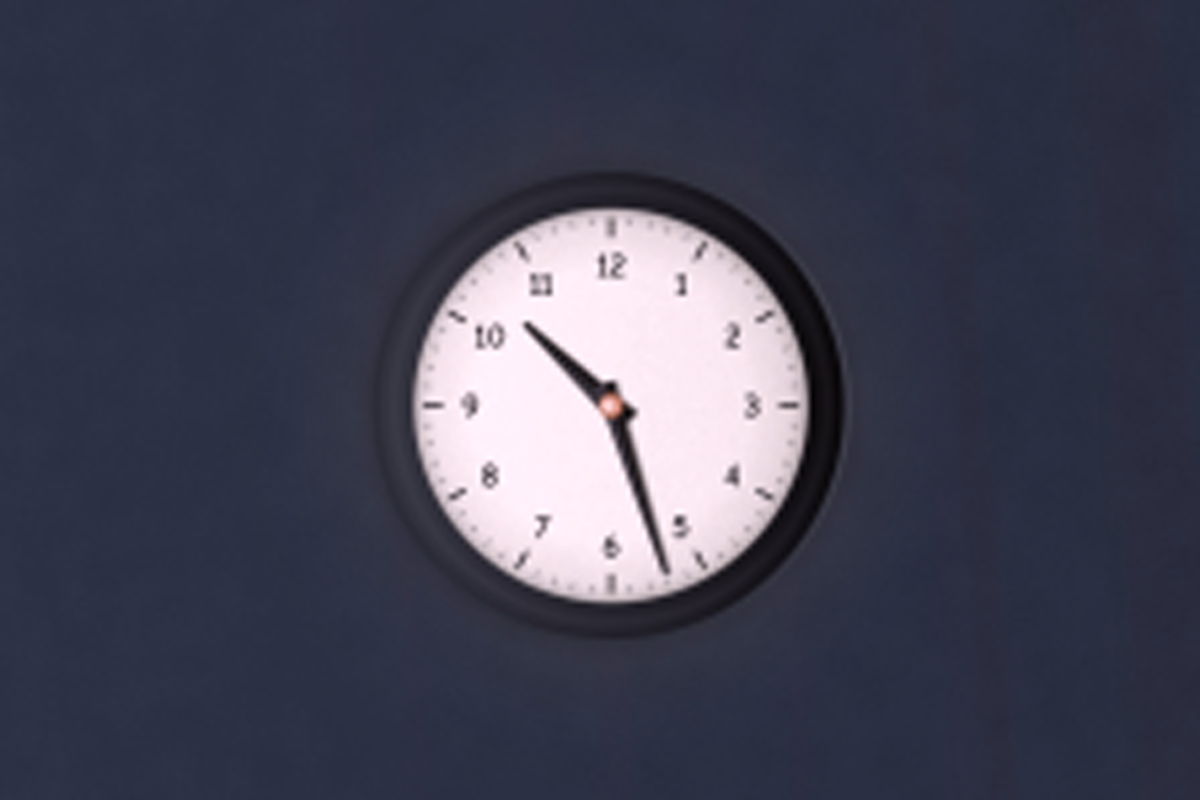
10:27
